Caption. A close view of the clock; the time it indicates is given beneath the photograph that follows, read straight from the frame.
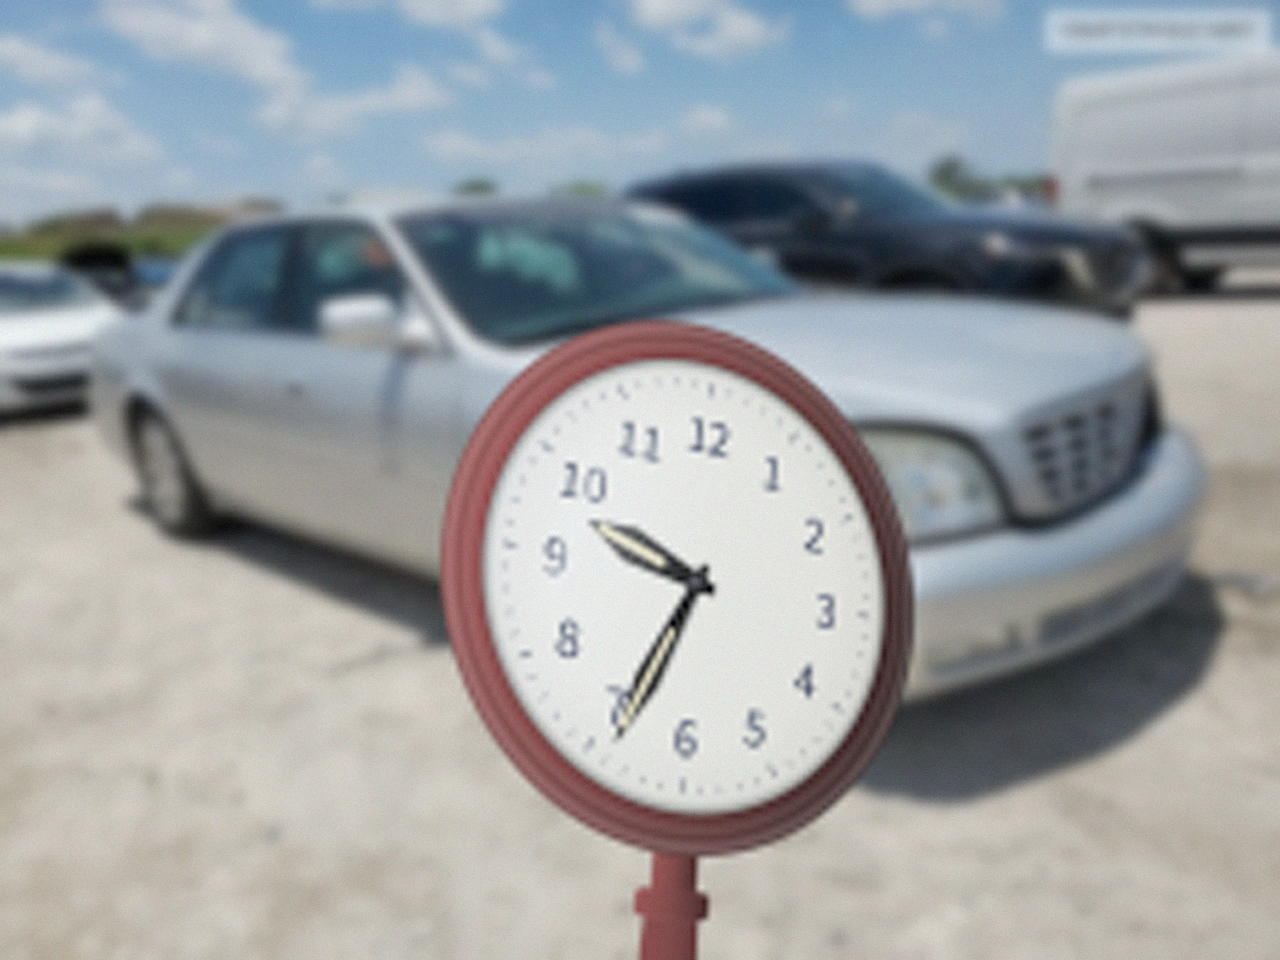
9:34
